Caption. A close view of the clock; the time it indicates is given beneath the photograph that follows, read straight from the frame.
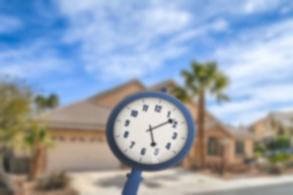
5:08
